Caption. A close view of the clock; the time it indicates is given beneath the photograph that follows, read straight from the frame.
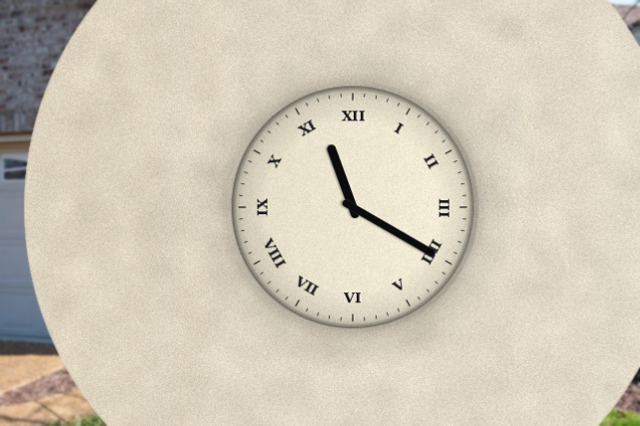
11:20
